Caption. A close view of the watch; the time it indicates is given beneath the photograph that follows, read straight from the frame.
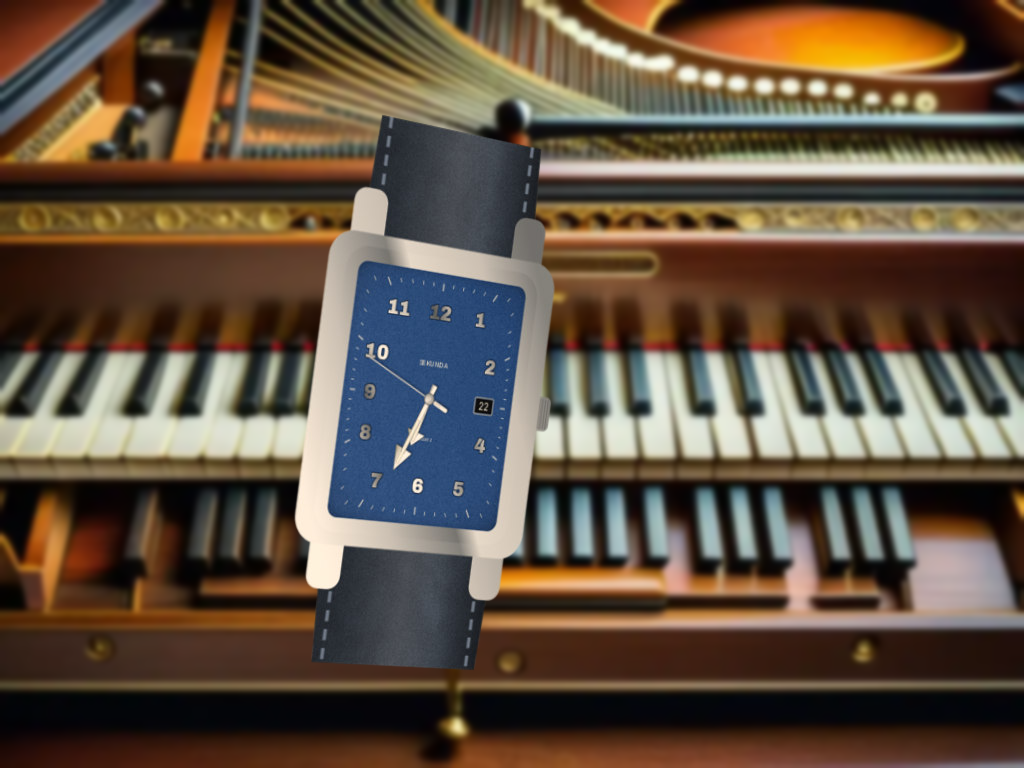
6:33:49
